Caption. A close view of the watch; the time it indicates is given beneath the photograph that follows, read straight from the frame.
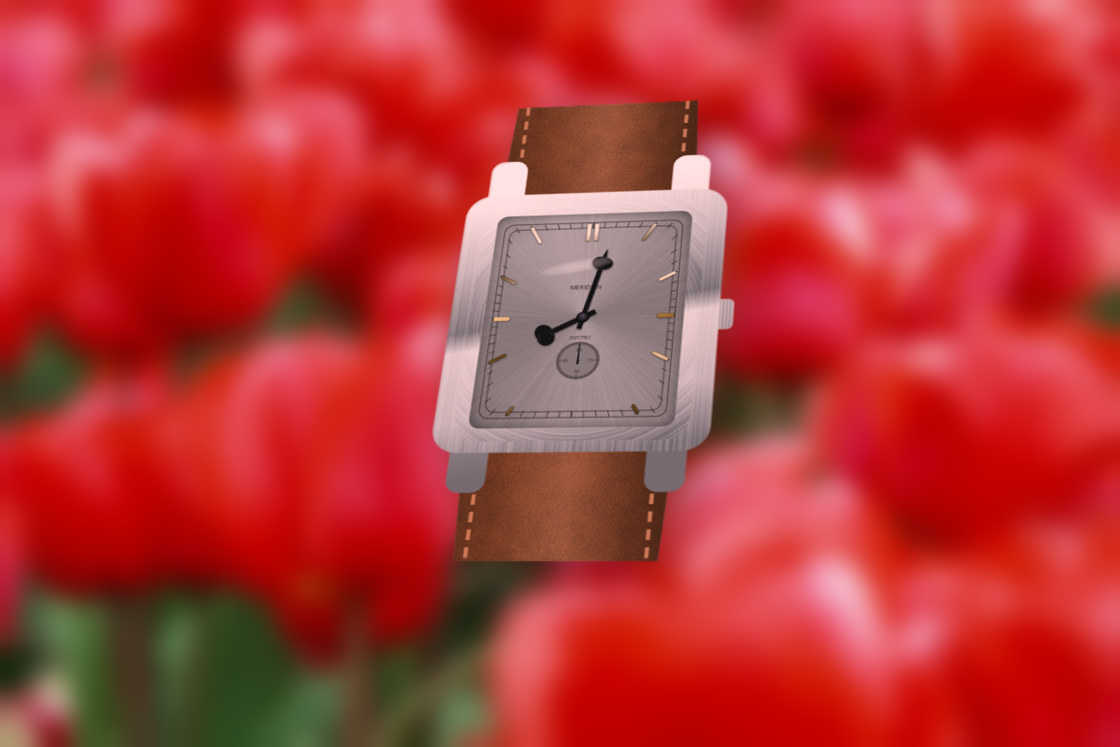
8:02
